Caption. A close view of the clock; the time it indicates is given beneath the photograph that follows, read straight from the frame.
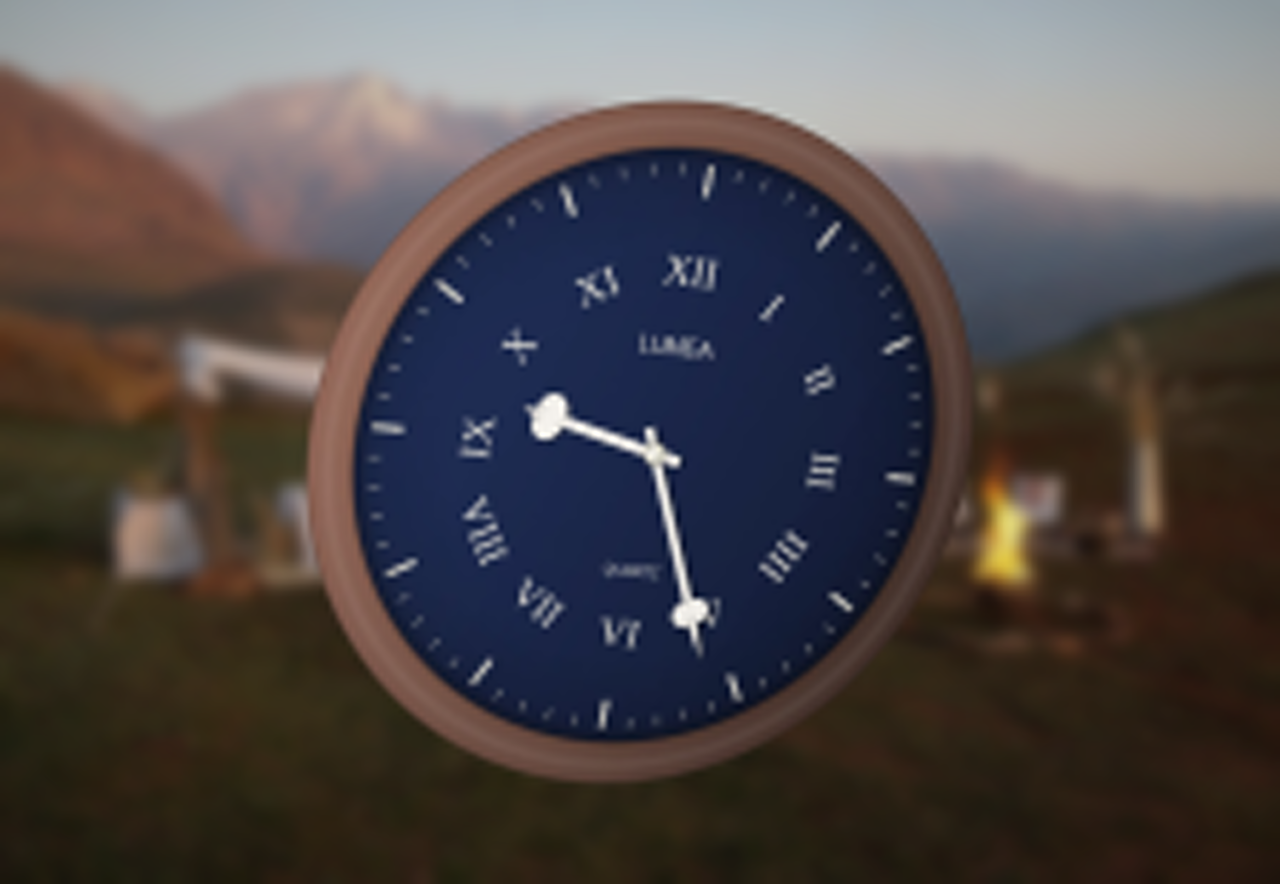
9:26
